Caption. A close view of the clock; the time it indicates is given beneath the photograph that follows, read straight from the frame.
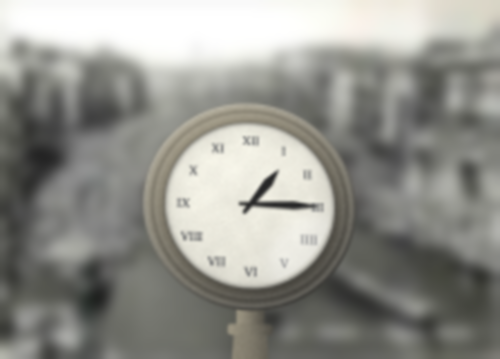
1:15
